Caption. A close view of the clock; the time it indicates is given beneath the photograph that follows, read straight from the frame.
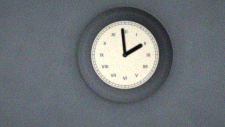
1:59
